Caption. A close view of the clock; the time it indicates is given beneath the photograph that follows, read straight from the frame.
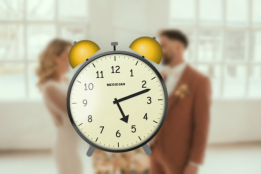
5:12
